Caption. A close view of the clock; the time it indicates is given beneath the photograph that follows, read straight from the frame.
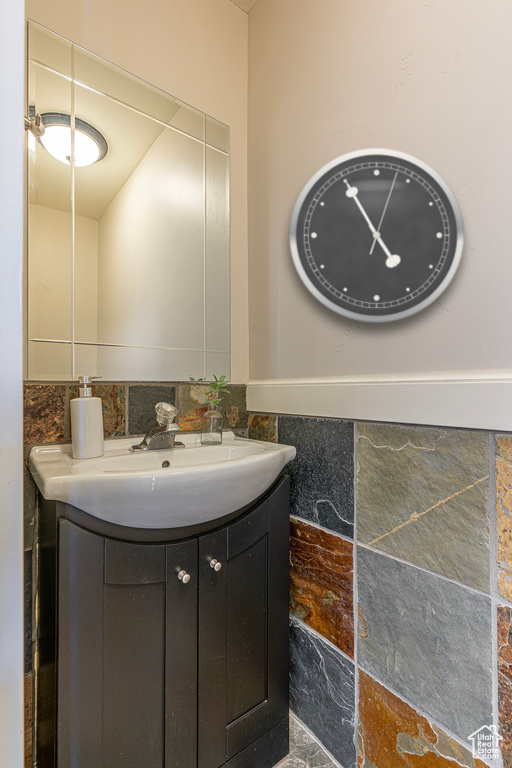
4:55:03
